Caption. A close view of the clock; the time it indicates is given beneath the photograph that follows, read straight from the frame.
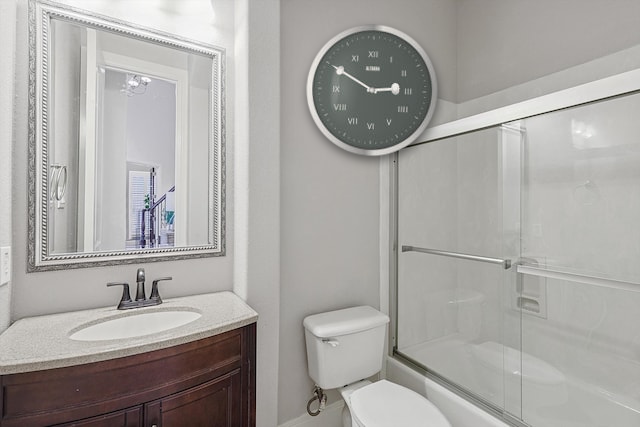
2:50
